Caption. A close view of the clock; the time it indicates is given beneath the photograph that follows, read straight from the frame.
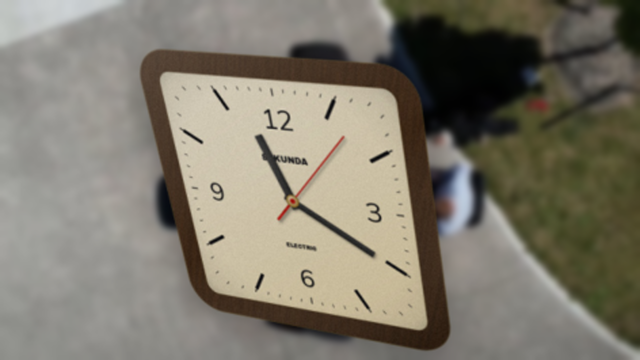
11:20:07
